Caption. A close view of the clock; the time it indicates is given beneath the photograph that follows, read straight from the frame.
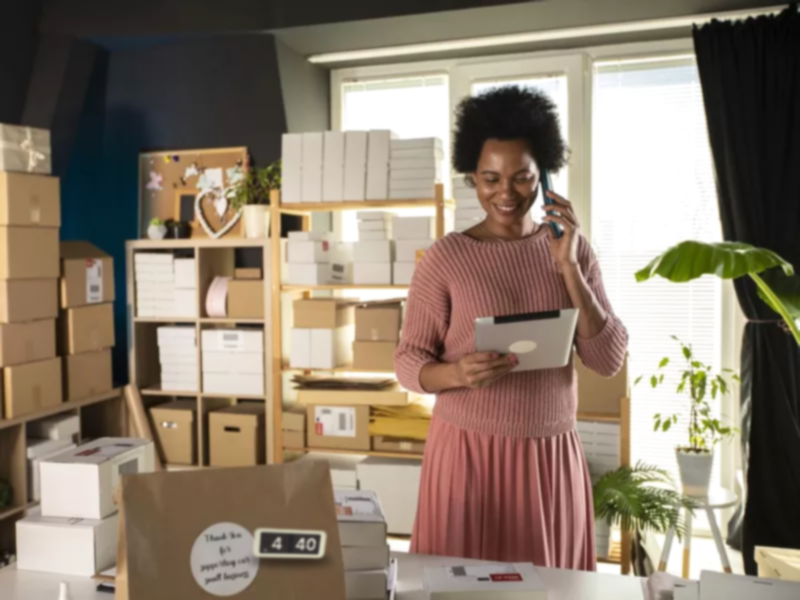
4:40
